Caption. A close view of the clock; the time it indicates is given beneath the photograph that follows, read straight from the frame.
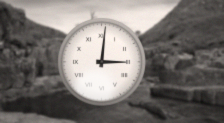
3:01
